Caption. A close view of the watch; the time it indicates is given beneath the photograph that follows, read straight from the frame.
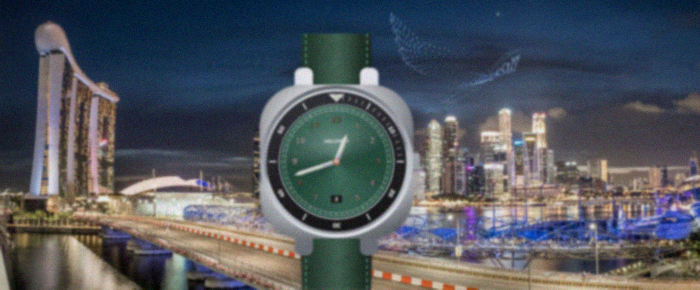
12:42
